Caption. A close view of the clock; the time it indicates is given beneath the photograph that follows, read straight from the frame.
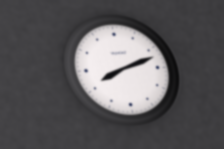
8:12
